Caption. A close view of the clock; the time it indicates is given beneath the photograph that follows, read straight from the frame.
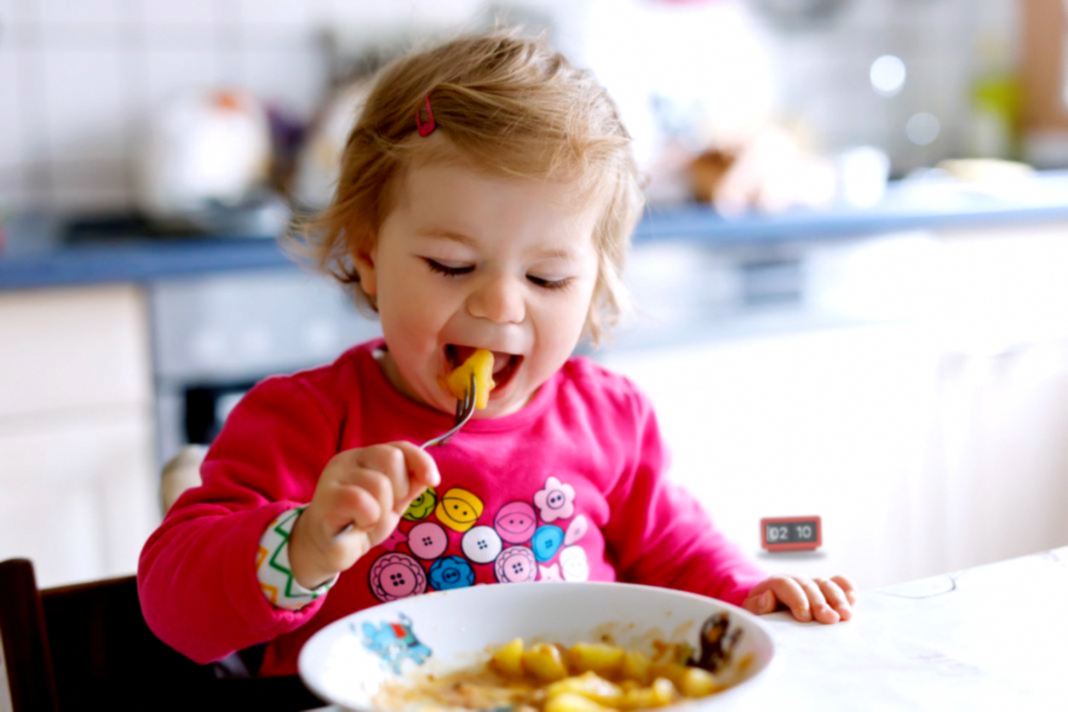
2:10
